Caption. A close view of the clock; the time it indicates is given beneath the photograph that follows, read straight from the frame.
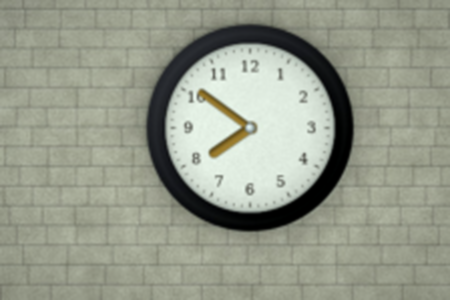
7:51
